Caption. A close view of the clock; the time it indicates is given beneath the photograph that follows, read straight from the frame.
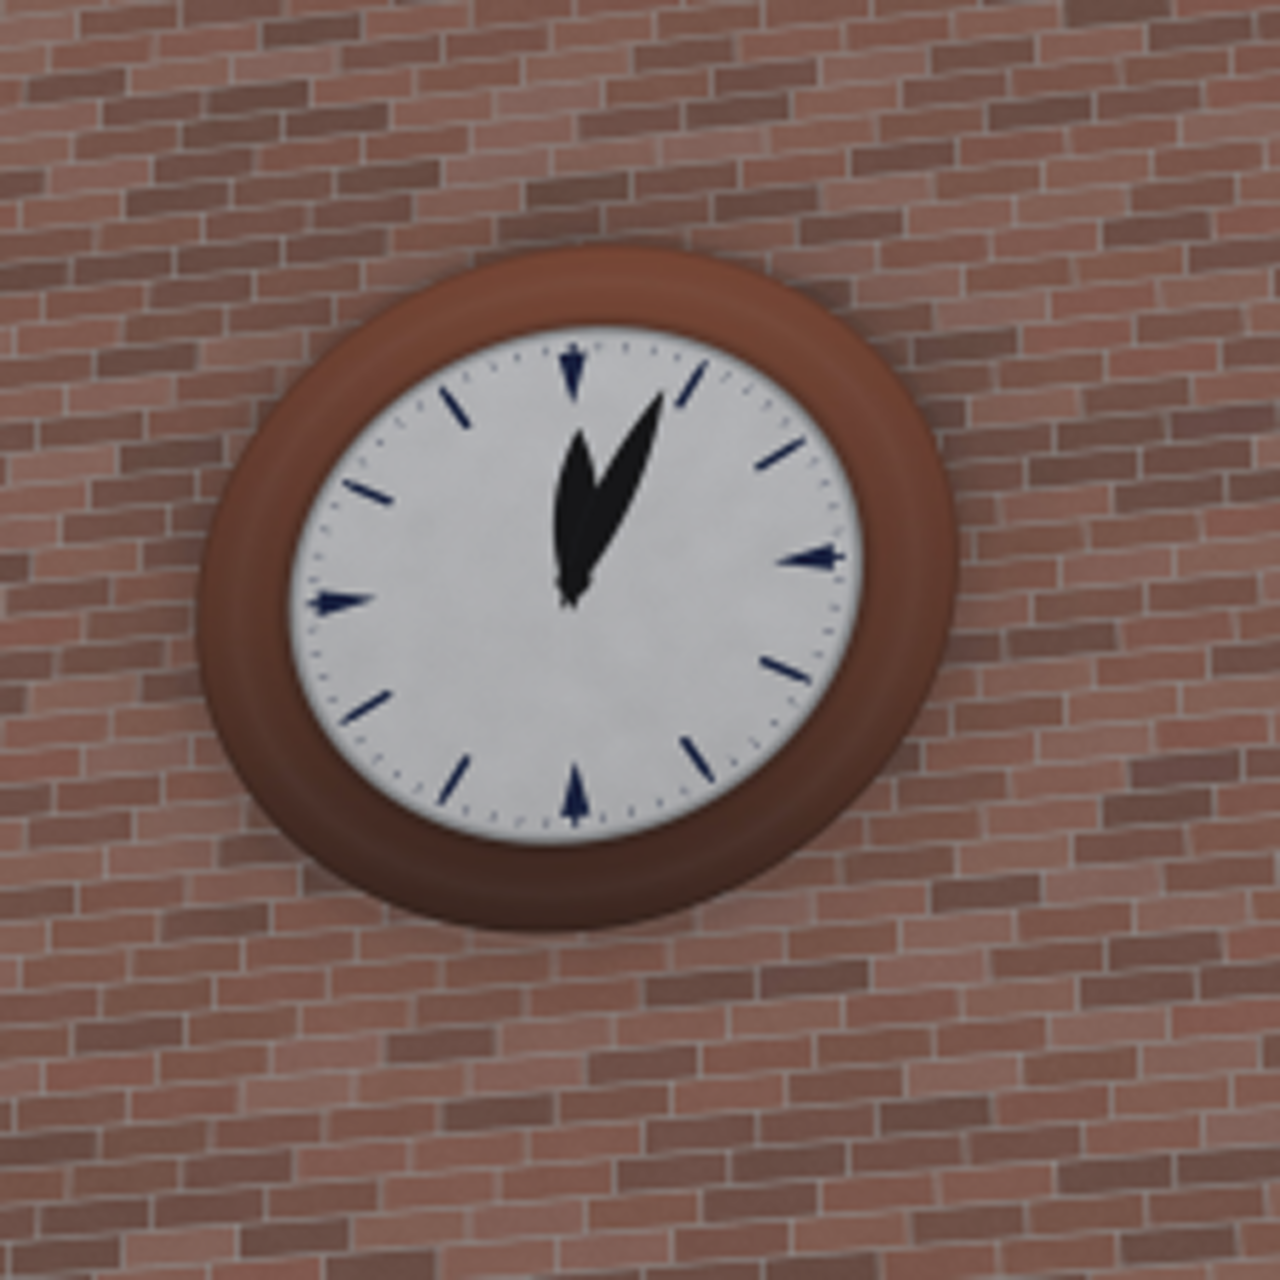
12:04
